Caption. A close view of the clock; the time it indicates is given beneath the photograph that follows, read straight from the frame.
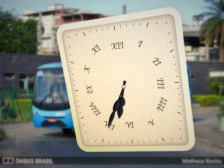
6:35
